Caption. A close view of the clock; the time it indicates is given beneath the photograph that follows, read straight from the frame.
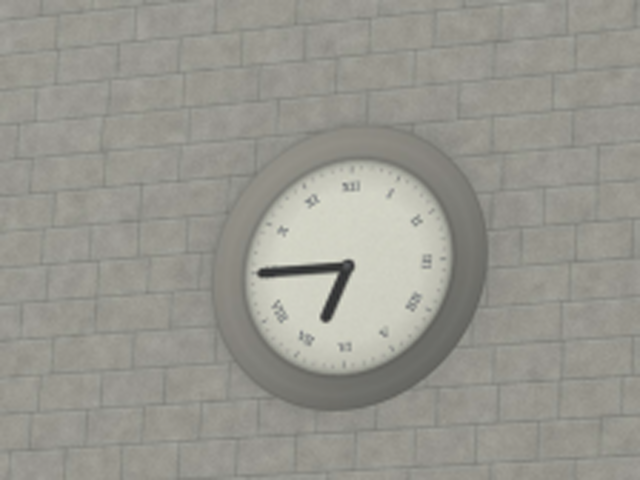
6:45
